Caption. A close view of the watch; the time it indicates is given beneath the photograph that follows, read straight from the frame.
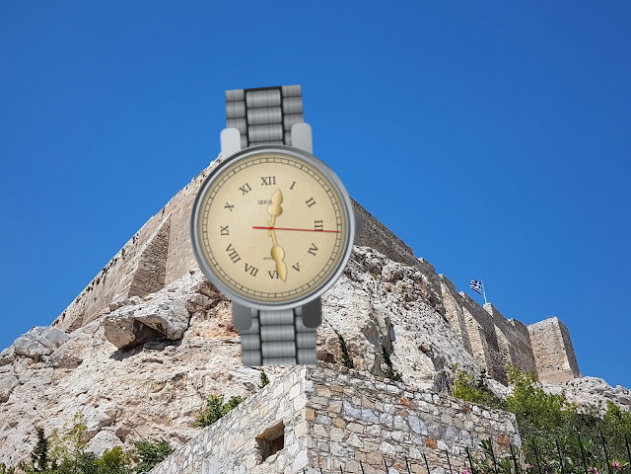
12:28:16
